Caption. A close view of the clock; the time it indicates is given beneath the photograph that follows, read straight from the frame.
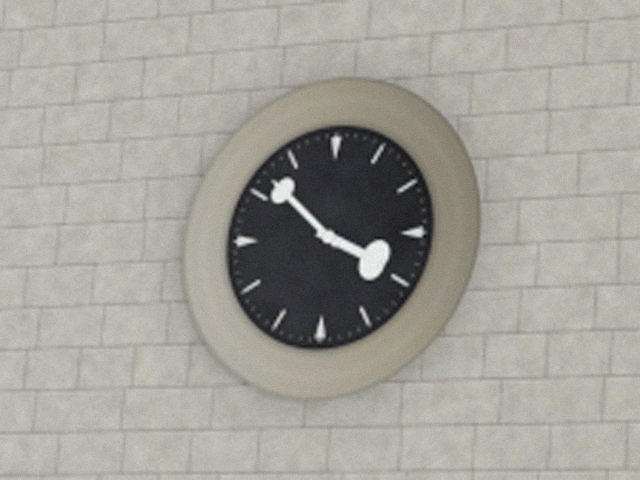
3:52
